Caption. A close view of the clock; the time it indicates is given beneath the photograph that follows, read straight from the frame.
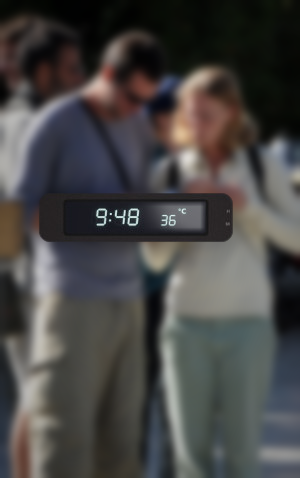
9:48
